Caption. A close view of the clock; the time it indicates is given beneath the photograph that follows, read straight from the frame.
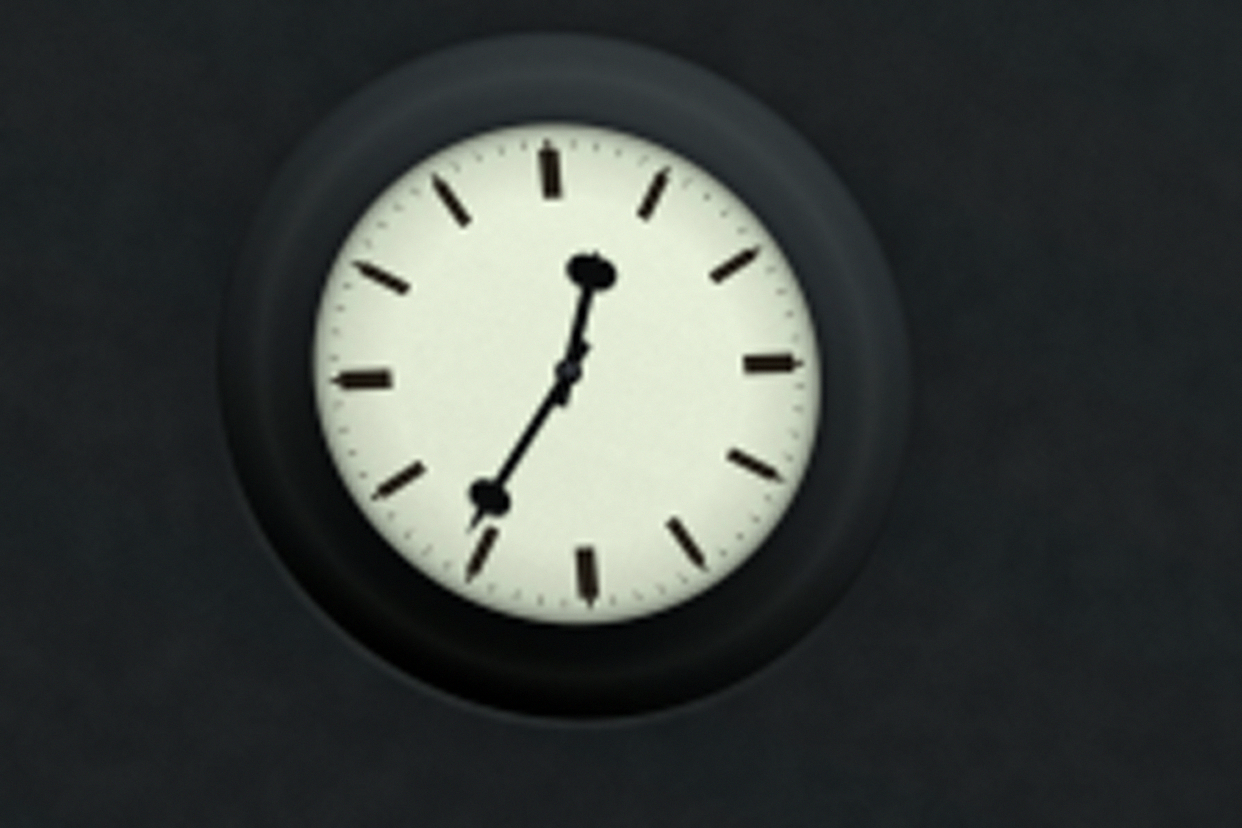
12:36
